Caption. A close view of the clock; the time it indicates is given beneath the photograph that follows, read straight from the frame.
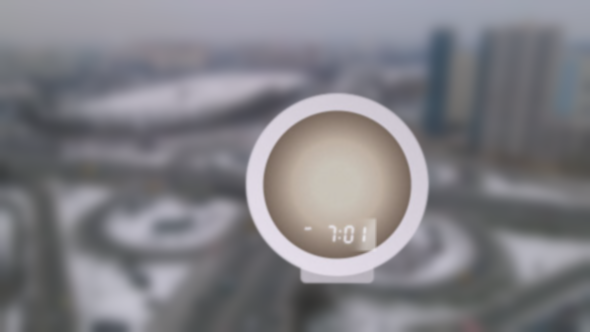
7:01
